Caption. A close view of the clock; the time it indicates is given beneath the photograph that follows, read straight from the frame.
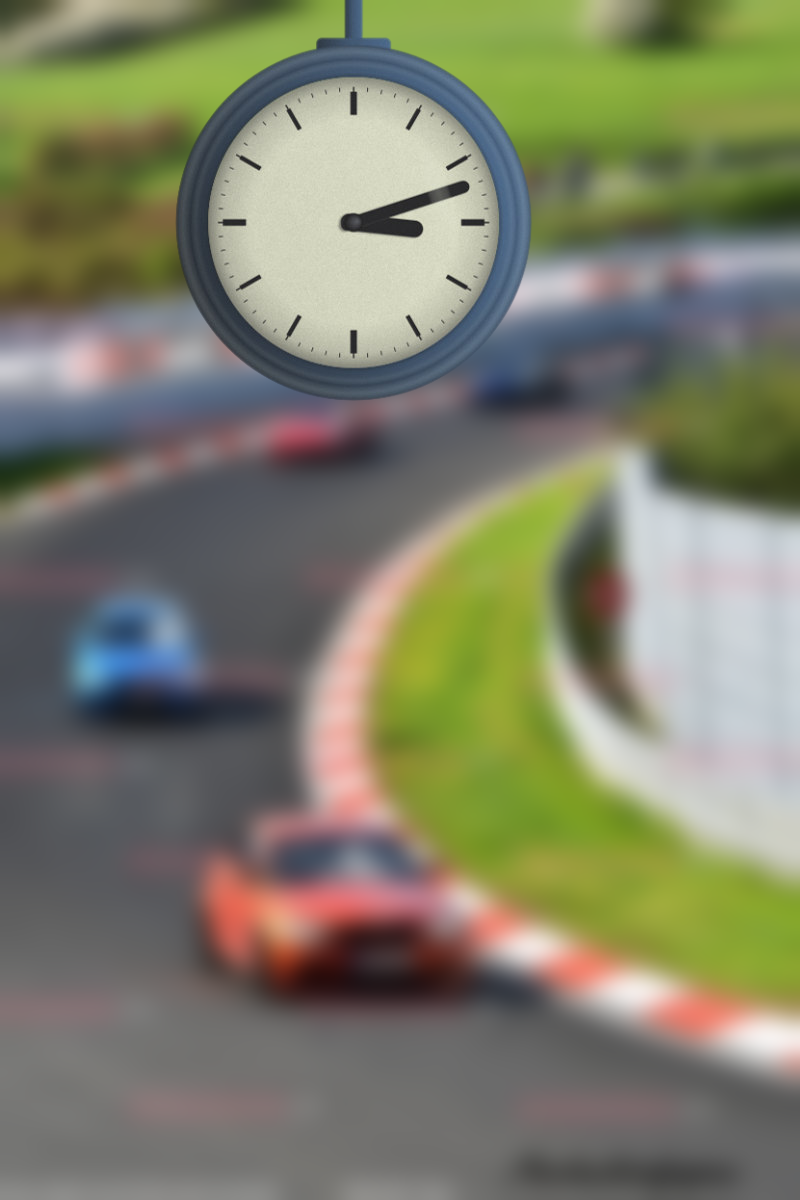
3:12
